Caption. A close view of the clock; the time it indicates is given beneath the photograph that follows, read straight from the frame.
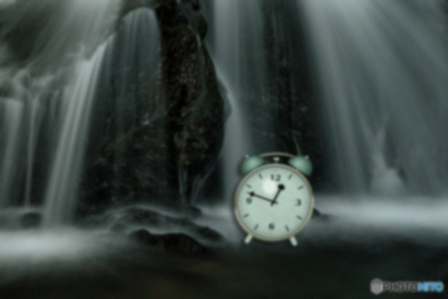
12:48
